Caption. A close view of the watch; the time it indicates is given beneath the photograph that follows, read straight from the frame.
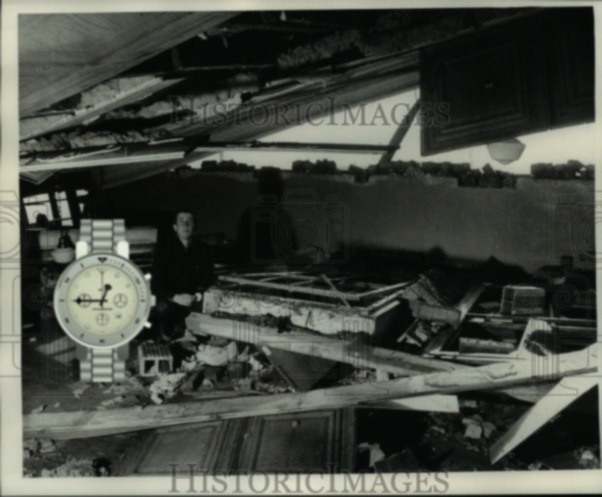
12:45
